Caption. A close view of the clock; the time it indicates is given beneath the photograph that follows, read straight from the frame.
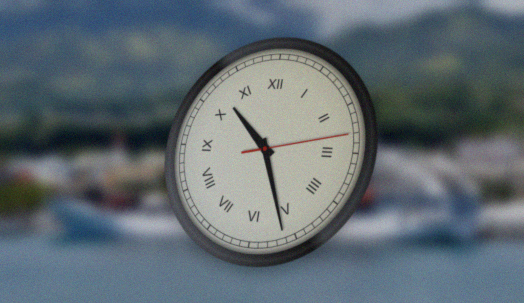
10:26:13
